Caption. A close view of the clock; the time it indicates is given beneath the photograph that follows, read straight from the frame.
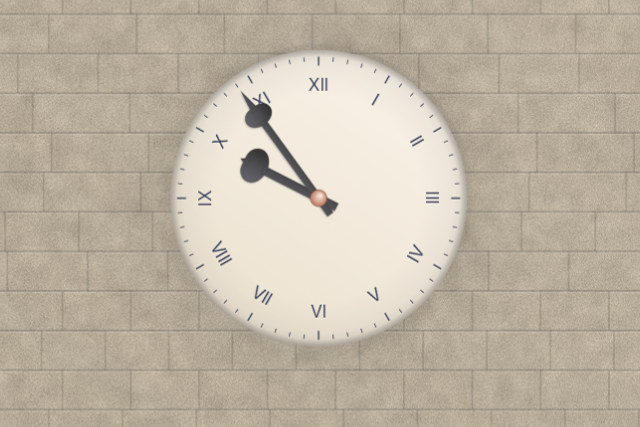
9:54
